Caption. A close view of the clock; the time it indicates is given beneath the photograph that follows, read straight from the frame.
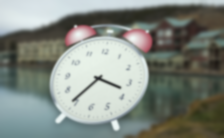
3:36
